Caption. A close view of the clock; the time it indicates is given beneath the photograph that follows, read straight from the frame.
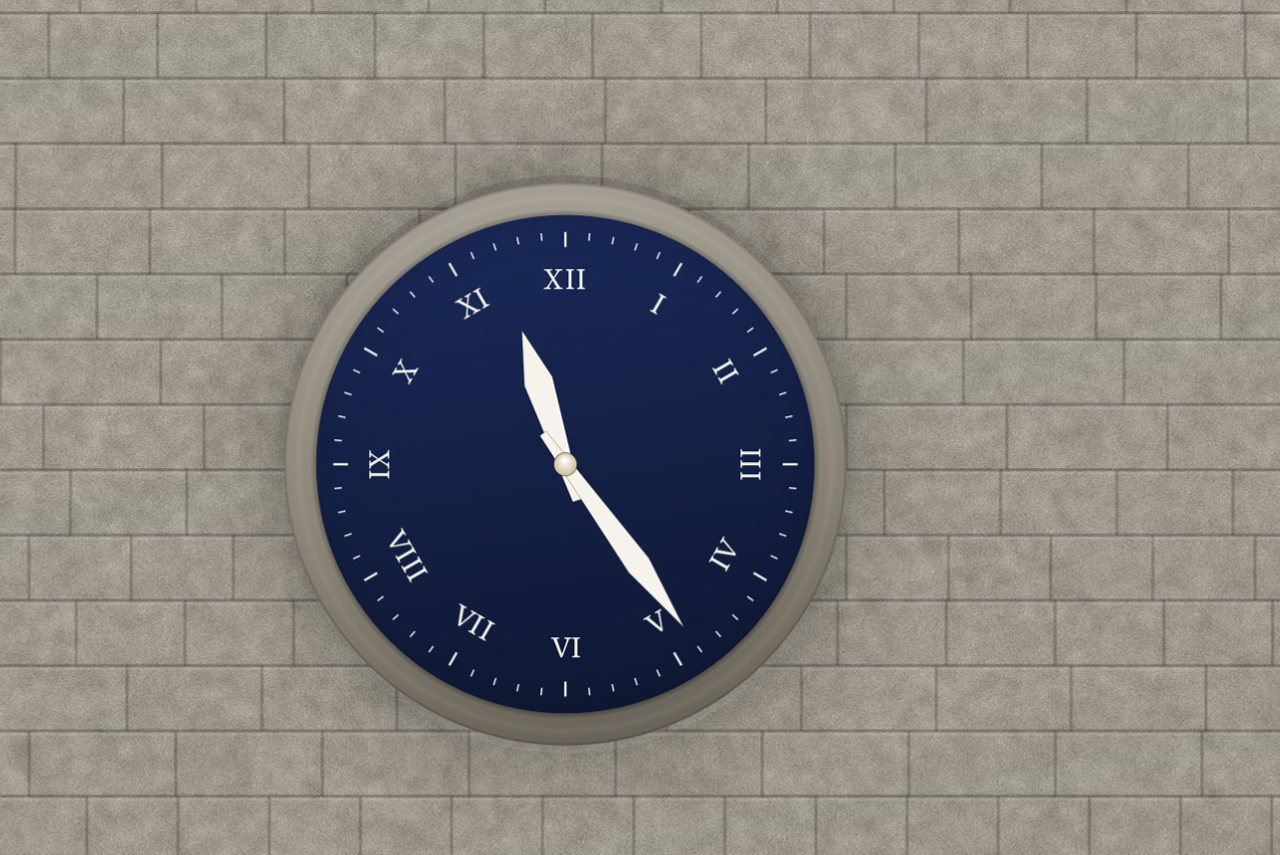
11:24
